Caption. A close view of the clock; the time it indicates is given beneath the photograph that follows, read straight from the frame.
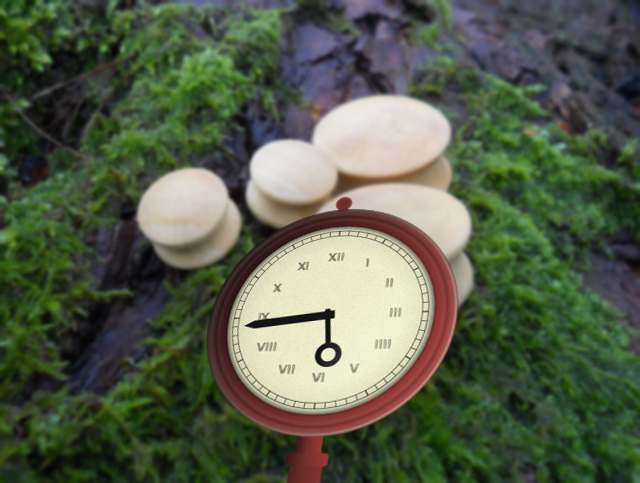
5:44
